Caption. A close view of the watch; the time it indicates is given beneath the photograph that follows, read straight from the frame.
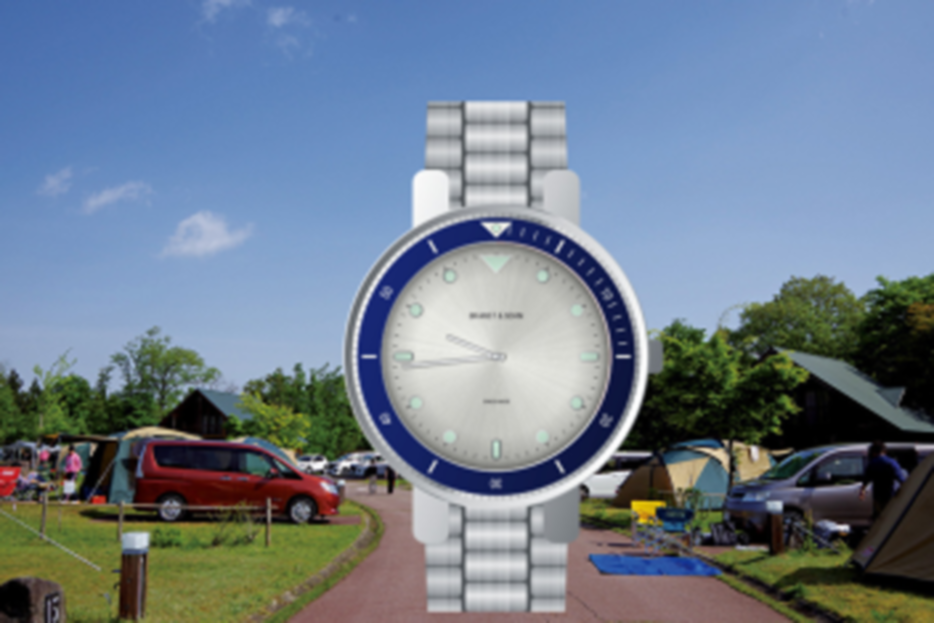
9:44
